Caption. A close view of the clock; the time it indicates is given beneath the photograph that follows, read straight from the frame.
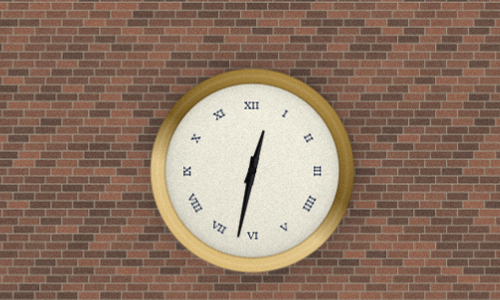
12:32
